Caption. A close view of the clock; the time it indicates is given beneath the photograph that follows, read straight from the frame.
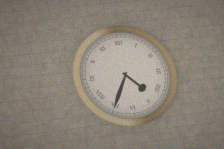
4:35
